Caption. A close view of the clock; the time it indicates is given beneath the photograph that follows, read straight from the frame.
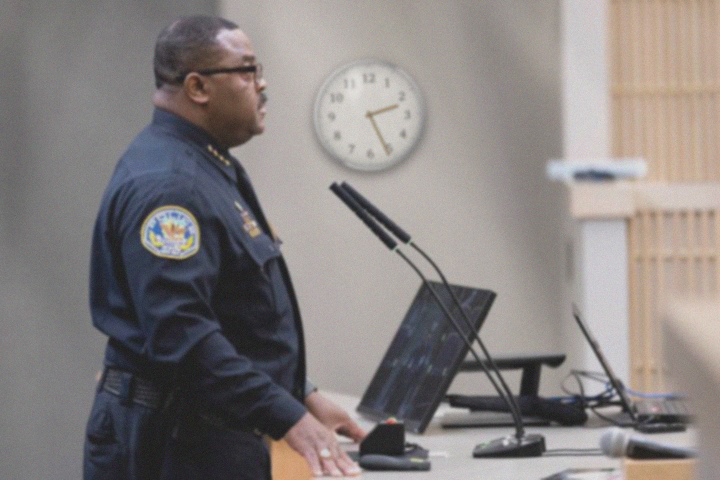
2:26
